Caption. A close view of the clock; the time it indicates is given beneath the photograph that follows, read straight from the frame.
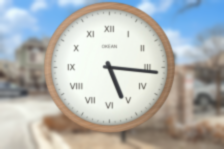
5:16
